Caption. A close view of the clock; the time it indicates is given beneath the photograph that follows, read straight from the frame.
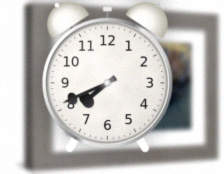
7:41
